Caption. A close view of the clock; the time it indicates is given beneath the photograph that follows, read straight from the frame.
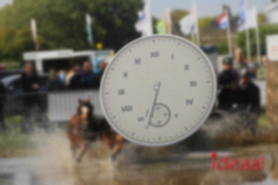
6:33
